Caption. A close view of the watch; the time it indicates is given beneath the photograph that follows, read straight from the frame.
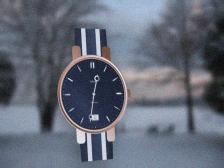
12:32
